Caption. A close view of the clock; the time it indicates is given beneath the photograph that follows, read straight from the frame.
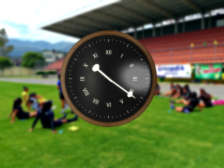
10:21
